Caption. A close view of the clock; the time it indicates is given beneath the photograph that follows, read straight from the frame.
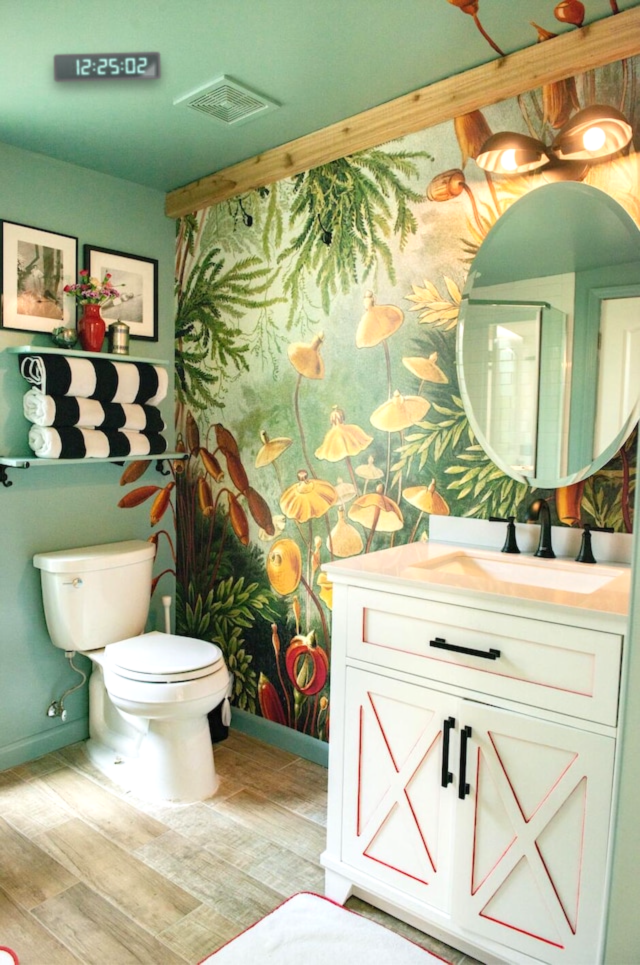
12:25:02
